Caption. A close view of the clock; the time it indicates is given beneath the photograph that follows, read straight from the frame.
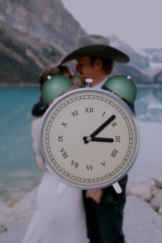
3:08
